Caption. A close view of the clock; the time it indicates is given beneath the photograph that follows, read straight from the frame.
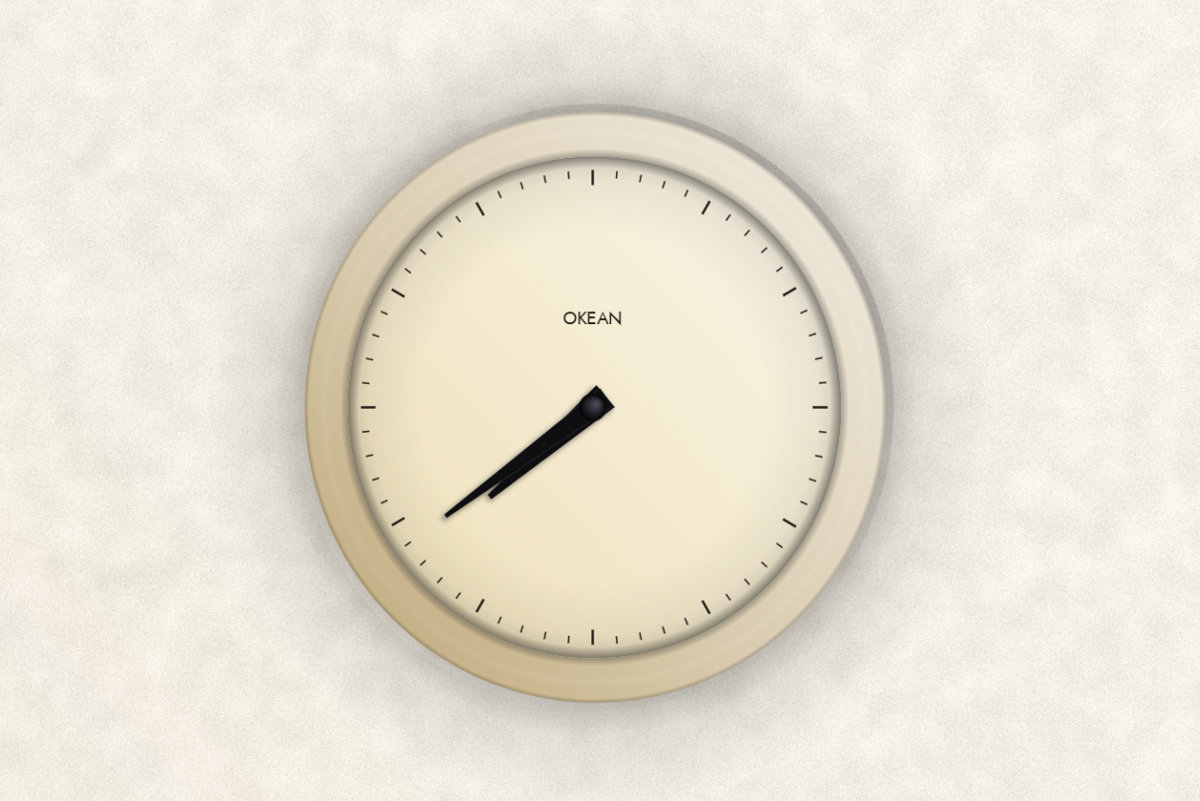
7:39
